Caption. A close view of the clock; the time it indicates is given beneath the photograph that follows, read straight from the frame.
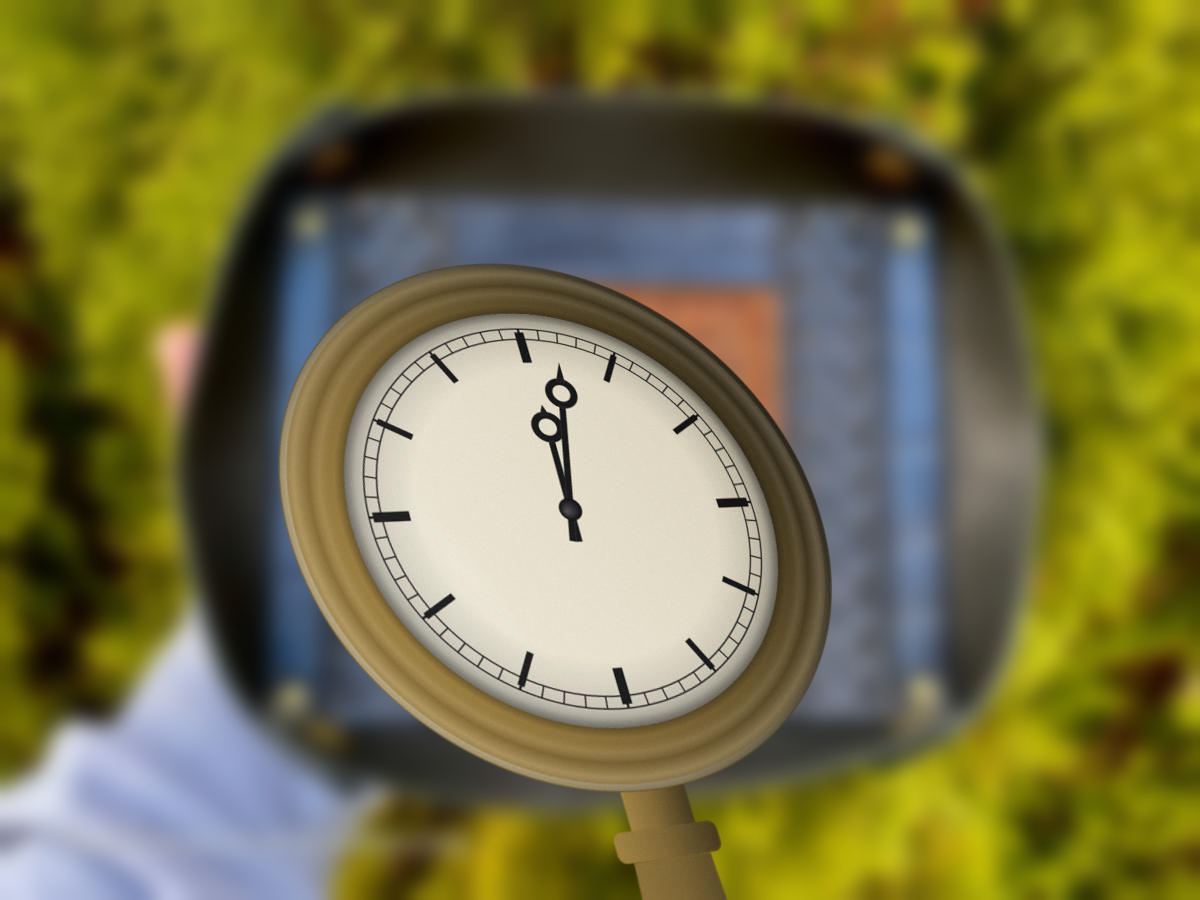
12:02
